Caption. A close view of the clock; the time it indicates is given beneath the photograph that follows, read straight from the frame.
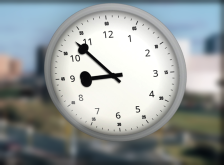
8:53
